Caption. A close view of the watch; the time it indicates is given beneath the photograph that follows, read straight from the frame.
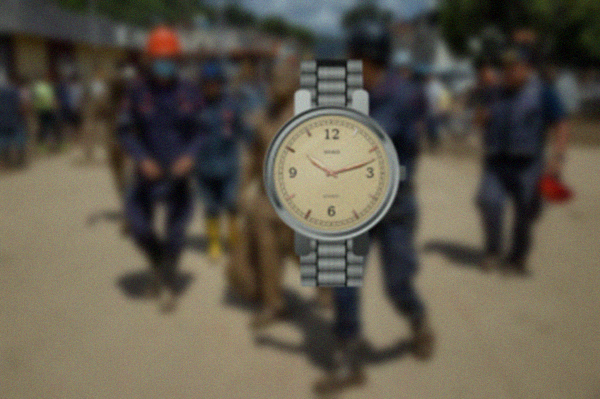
10:12
